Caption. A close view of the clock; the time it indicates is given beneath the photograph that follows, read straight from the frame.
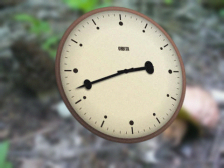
2:42
